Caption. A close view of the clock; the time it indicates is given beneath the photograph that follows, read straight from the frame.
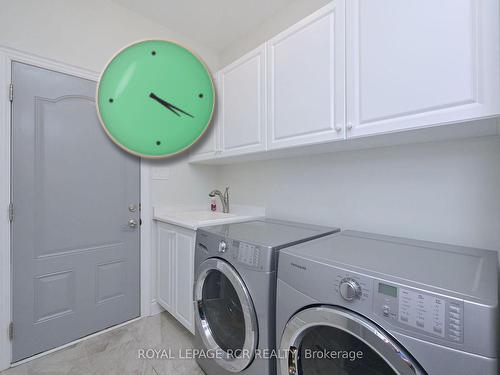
4:20
